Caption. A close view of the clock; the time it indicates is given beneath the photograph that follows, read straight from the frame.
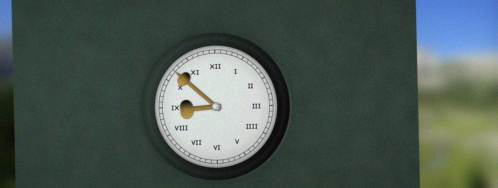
8:52
